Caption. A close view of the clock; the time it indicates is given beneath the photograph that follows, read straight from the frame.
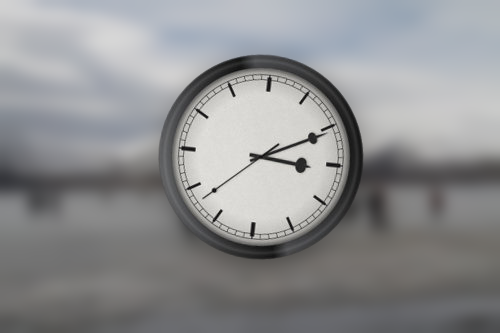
3:10:38
